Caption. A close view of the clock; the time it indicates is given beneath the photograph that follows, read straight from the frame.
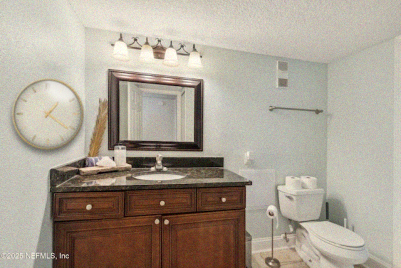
1:21
